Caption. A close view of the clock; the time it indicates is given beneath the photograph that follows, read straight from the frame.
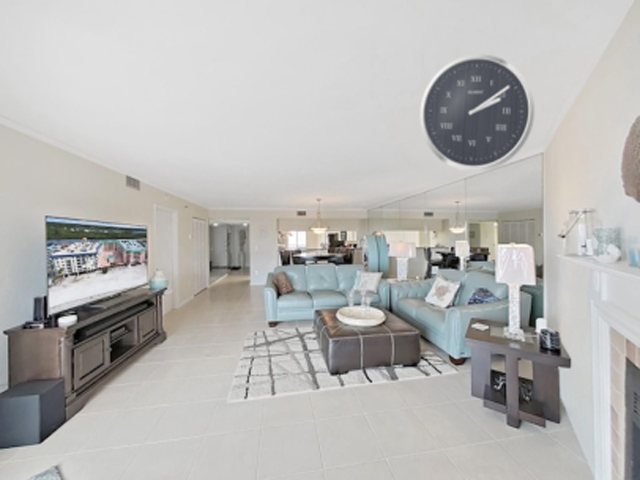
2:09
